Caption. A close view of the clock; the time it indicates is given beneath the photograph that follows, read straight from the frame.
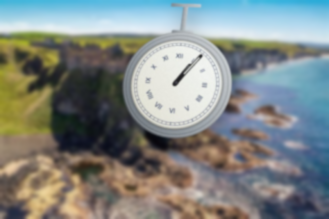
1:06
